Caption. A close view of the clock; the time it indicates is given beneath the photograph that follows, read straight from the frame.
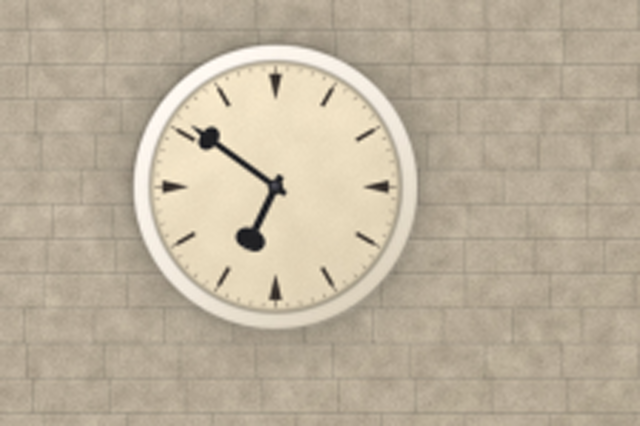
6:51
